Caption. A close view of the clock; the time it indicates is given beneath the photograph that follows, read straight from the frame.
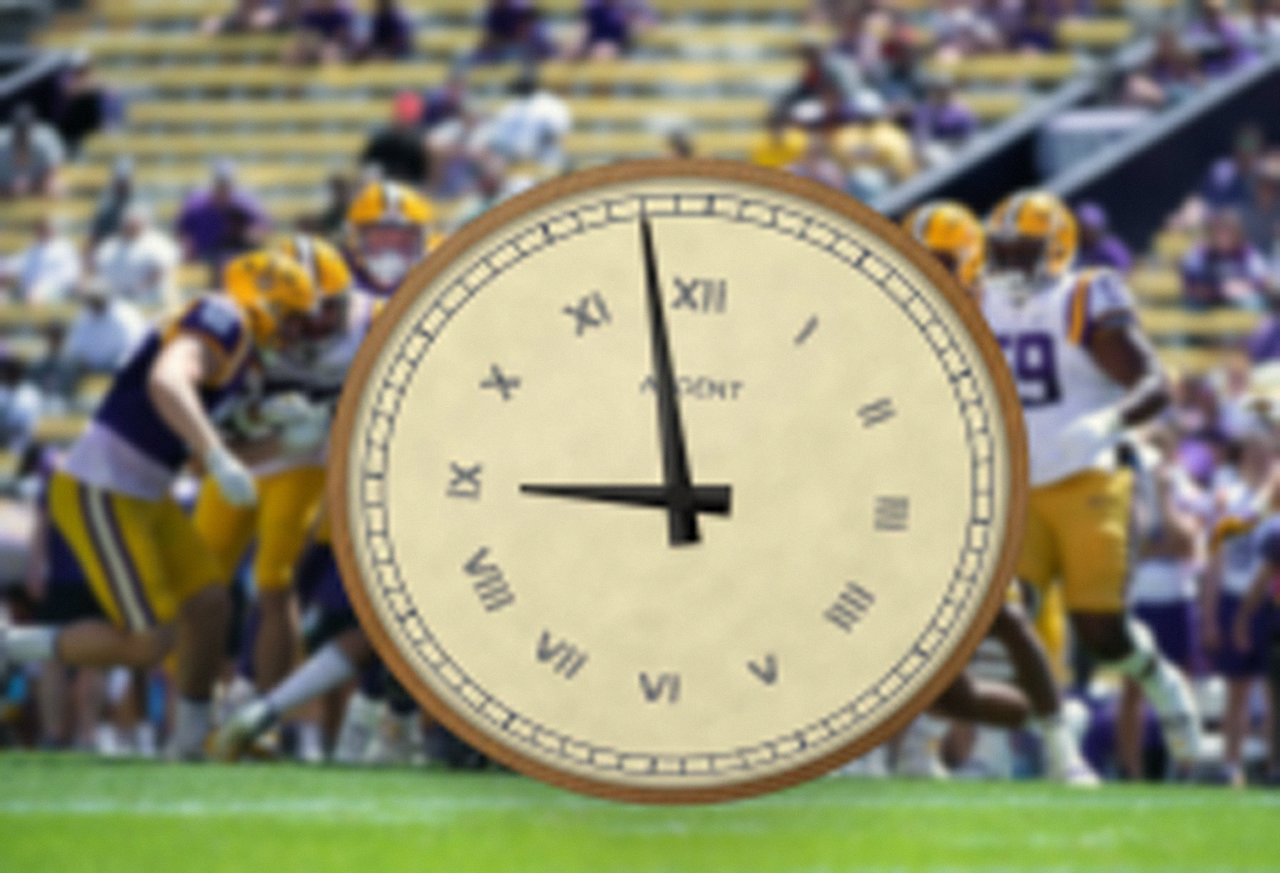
8:58
